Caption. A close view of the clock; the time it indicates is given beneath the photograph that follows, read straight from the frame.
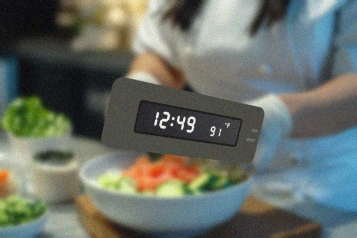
12:49
